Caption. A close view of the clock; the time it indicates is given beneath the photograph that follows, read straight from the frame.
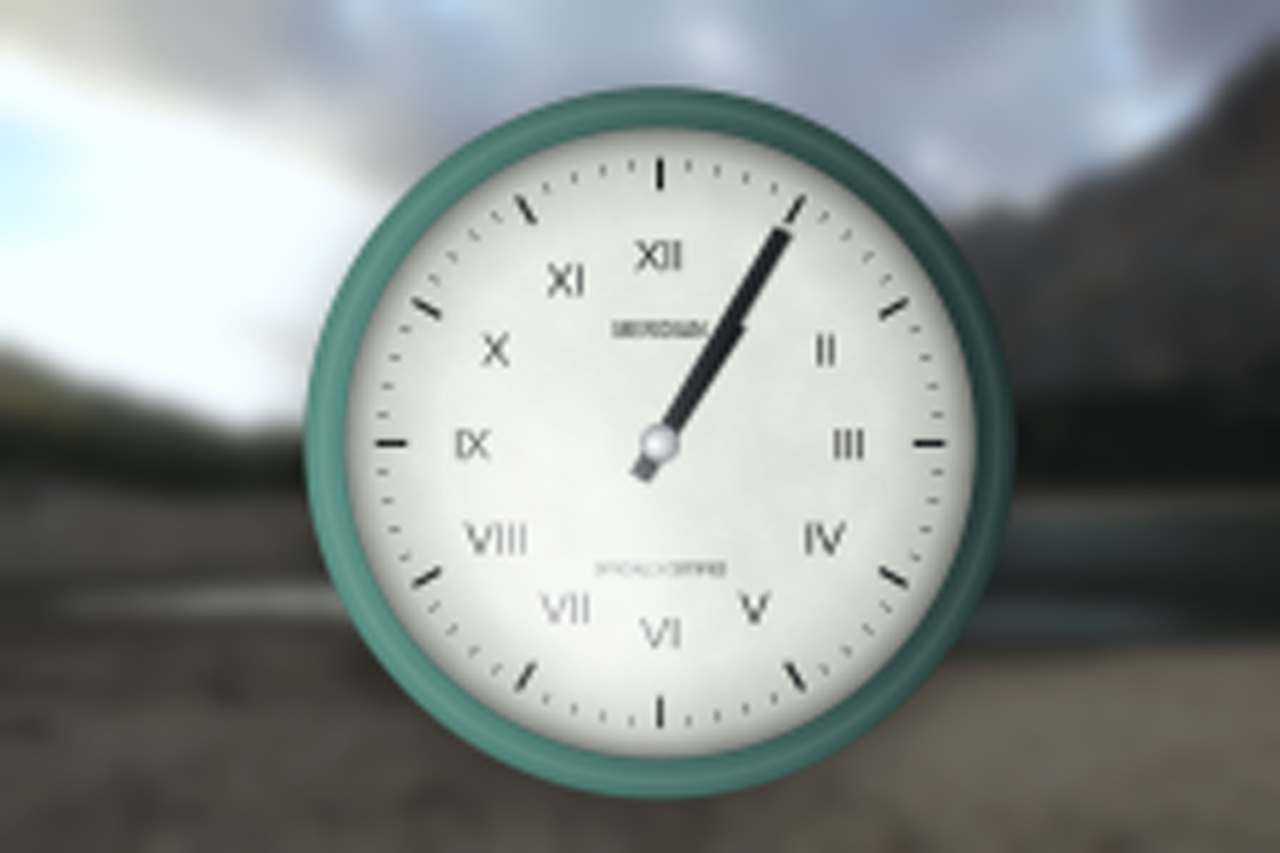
1:05
